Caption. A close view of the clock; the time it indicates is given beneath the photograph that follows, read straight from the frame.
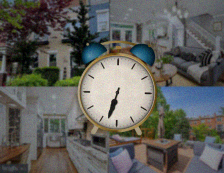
6:33
